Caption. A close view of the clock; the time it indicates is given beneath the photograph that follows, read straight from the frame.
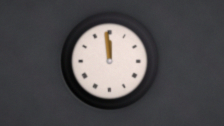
11:59
